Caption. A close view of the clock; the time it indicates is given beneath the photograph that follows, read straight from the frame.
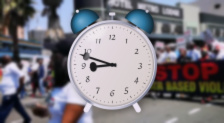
8:48
